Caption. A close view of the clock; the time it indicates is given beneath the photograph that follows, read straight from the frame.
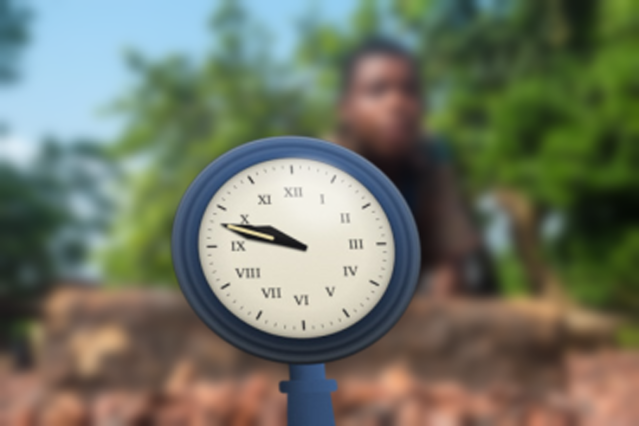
9:48
